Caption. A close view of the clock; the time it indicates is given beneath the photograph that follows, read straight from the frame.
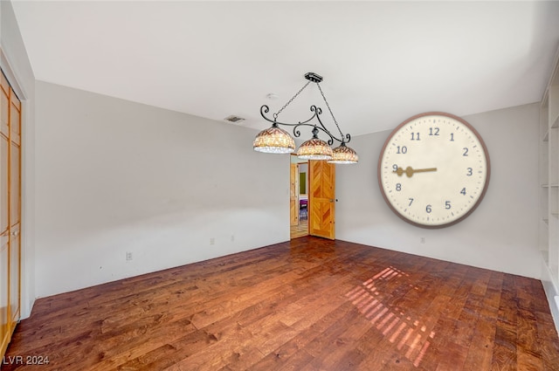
8:44
